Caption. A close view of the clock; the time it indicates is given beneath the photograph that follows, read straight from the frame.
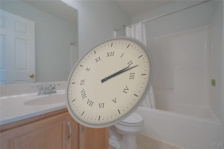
2:12
